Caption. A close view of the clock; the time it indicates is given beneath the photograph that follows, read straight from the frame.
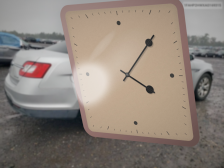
4:07
